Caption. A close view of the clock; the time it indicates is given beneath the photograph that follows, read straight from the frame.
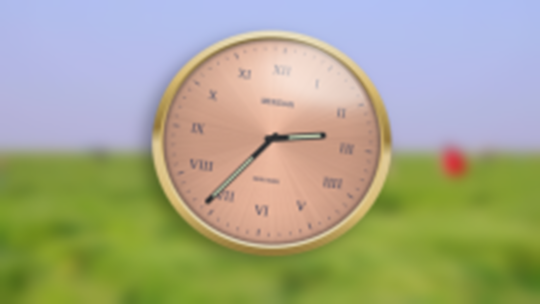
2:36
